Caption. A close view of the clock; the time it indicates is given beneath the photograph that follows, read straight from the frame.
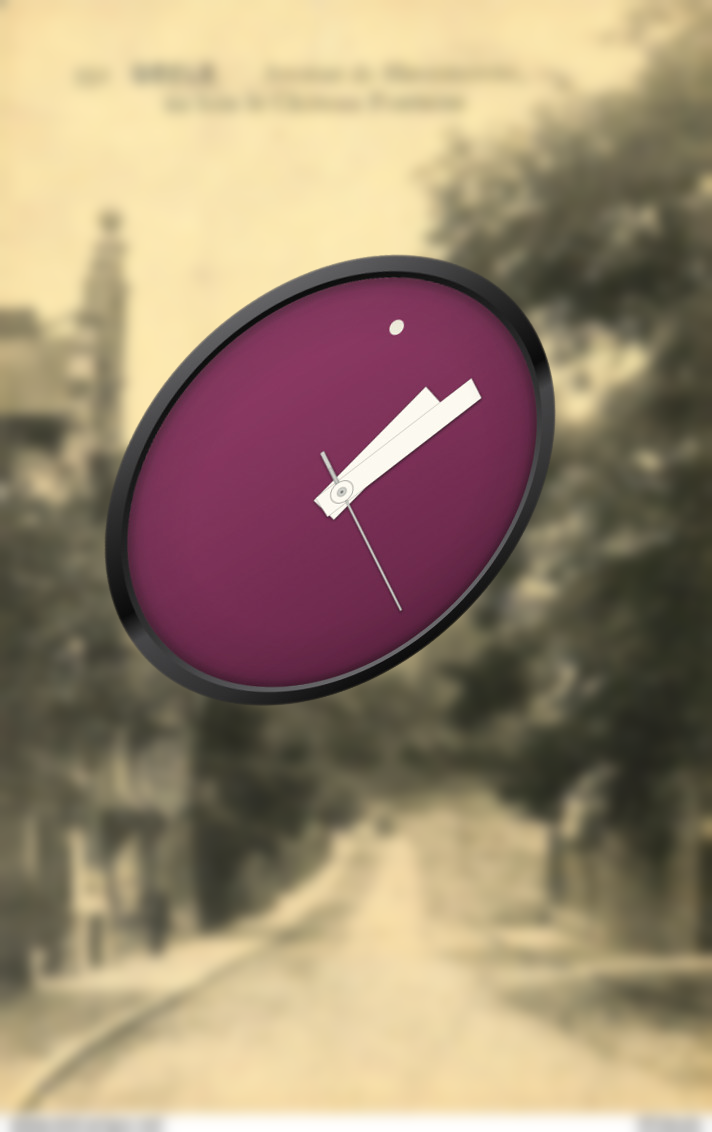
1:07:23
